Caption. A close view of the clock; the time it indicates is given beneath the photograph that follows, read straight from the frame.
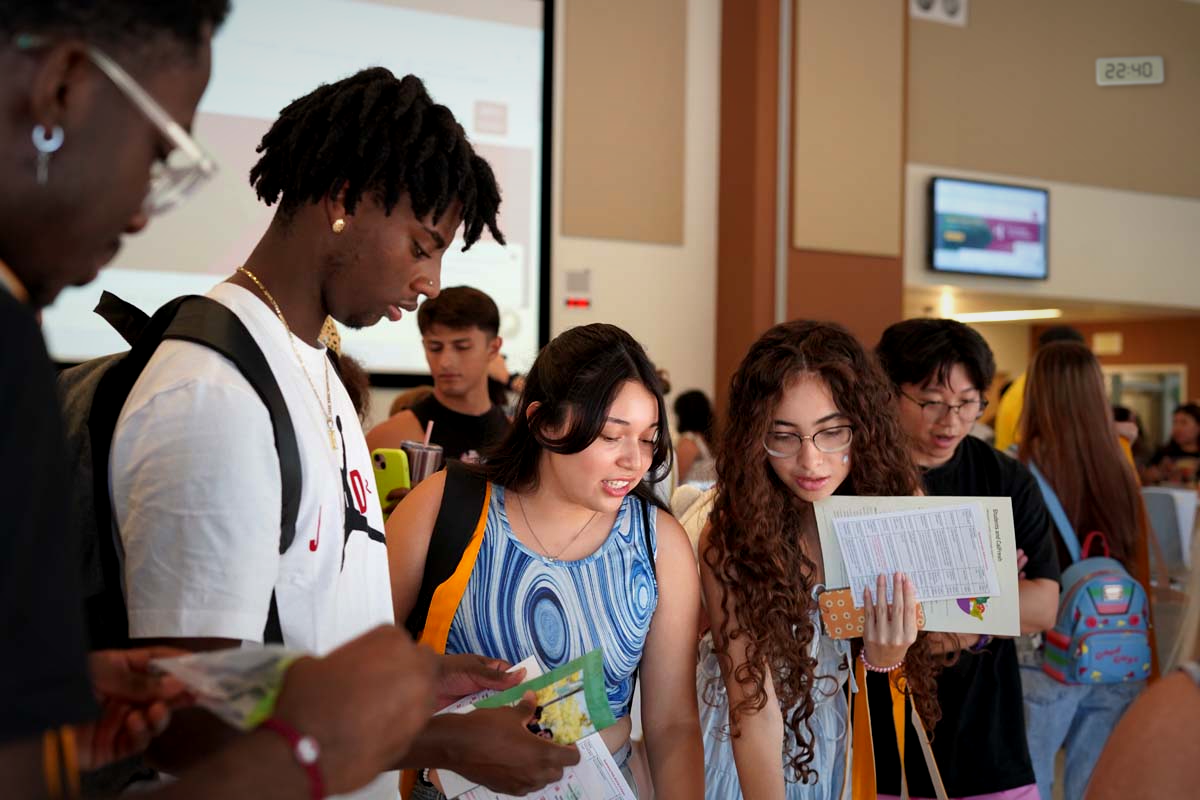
22:40
